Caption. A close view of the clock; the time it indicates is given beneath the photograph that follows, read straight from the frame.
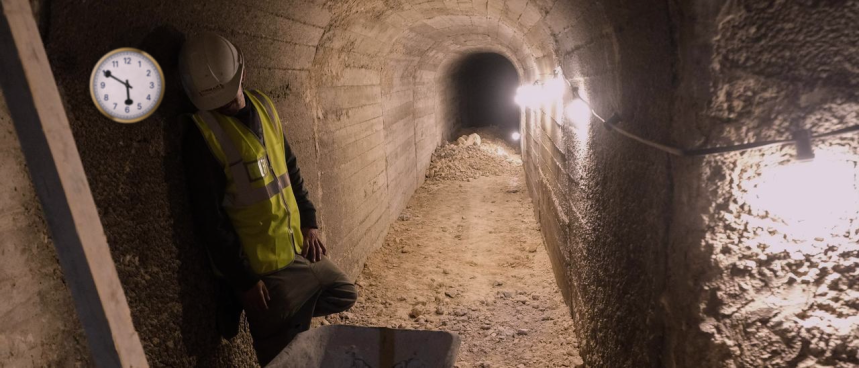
5:50
